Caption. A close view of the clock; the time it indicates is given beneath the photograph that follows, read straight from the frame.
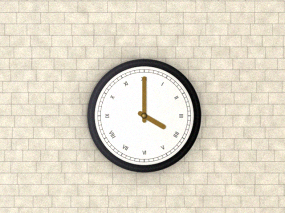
4:00
